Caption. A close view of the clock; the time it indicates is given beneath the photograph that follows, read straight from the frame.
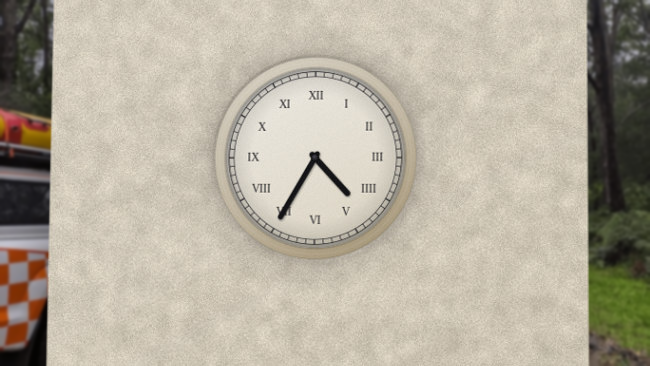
4:35
